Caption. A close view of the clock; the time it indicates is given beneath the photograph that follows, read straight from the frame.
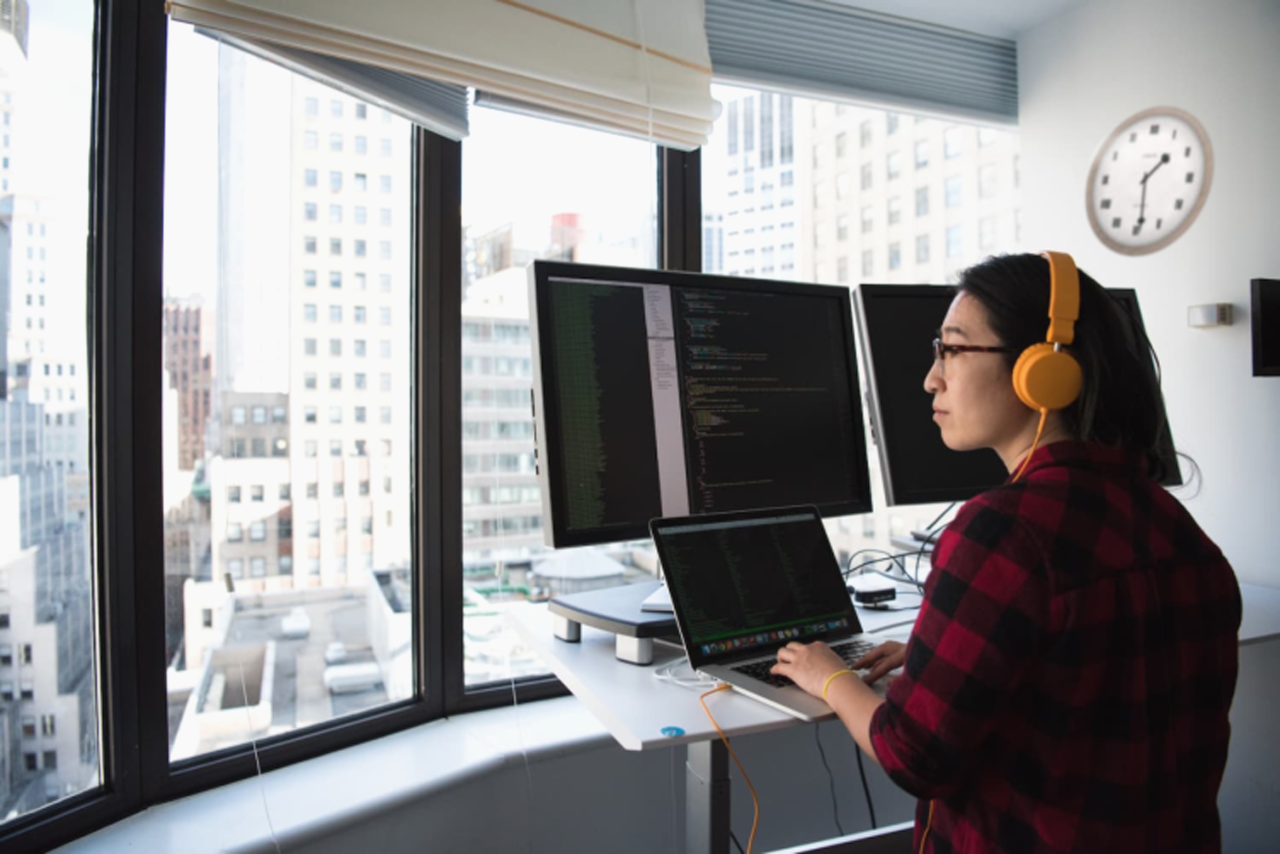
1:29
